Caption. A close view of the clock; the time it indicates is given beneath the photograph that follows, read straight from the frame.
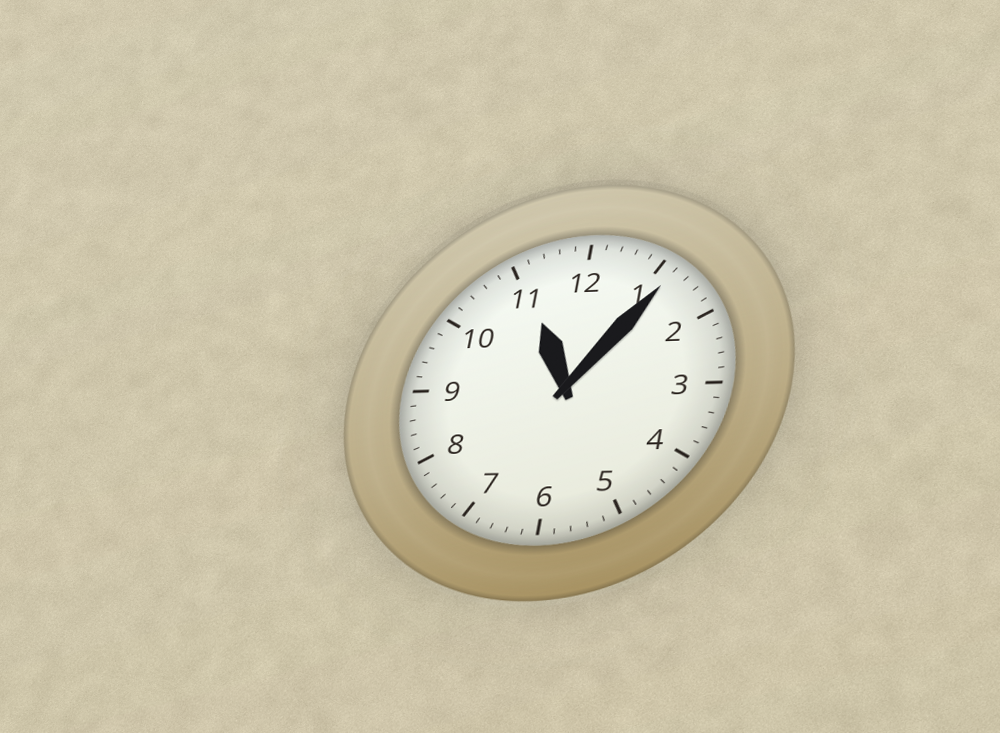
11:06
